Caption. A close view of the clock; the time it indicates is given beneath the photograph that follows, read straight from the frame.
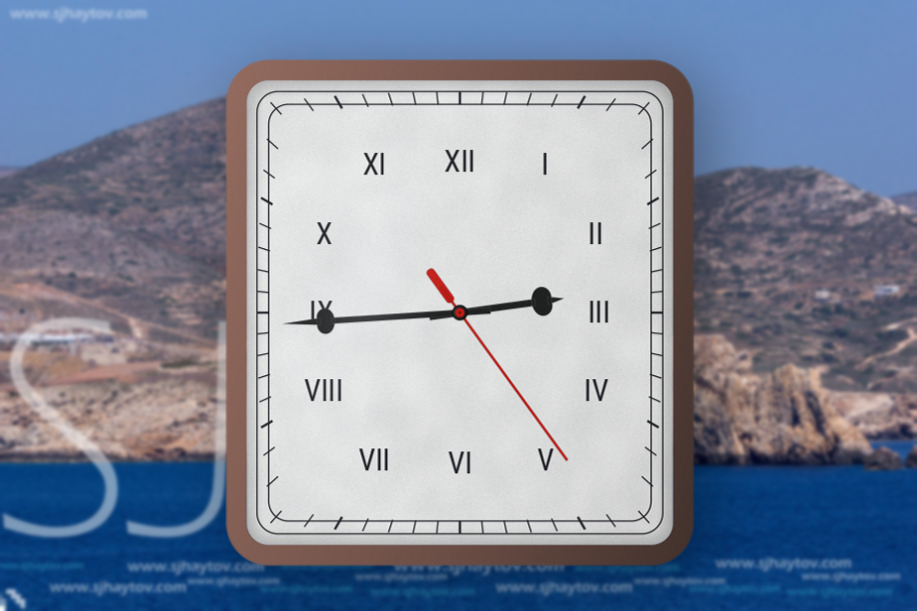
2:44:24
